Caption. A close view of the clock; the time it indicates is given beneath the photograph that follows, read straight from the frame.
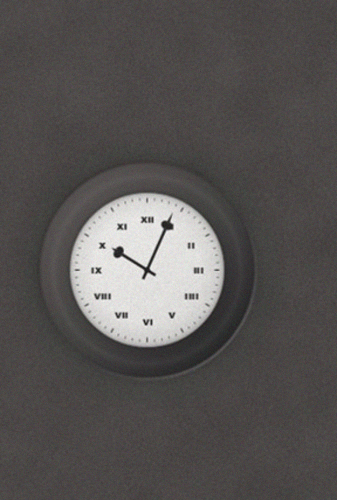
10:04
